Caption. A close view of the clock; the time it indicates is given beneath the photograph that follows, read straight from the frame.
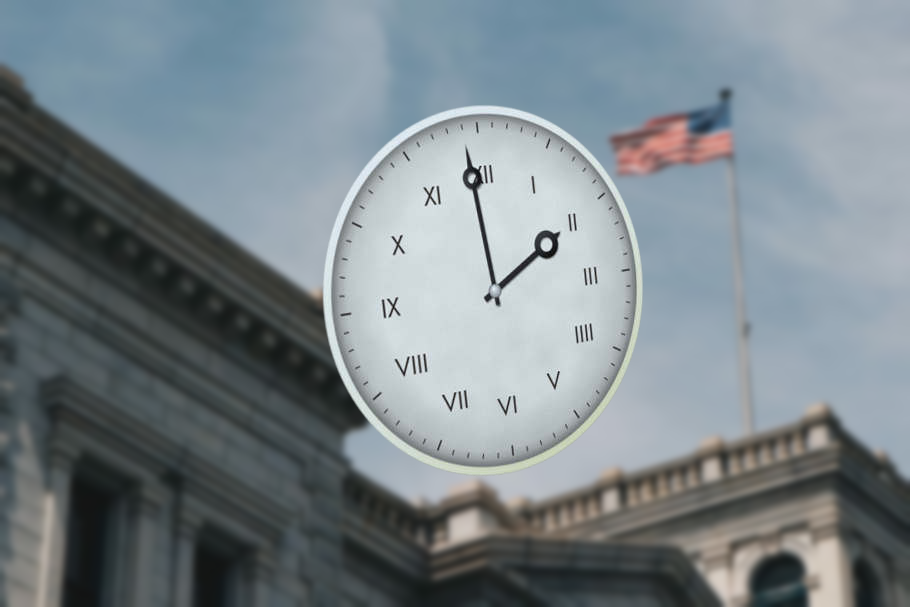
1:59
